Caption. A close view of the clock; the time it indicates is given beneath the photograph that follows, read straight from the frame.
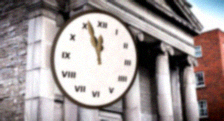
11:56
